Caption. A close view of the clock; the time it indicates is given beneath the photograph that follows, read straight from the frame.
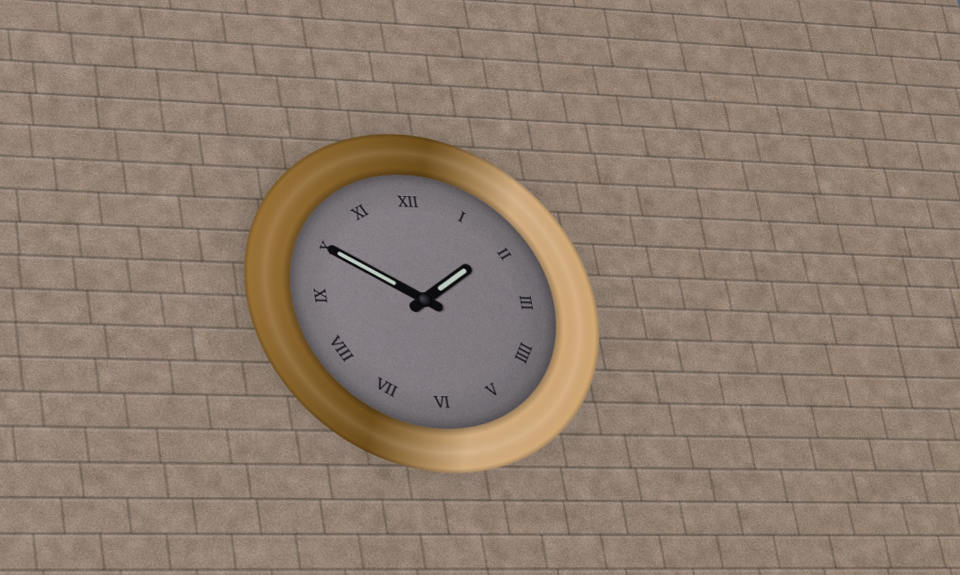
1:50
